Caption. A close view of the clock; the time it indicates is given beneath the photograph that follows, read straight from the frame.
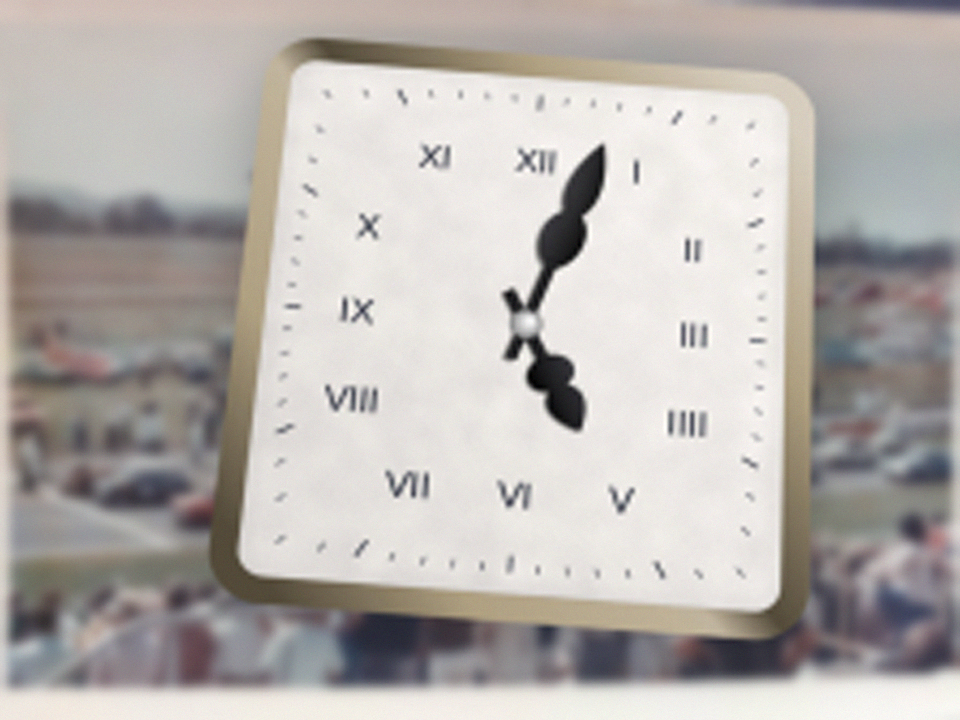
5:03
